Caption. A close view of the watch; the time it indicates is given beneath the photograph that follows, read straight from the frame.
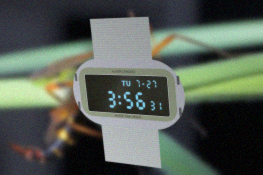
3:56
